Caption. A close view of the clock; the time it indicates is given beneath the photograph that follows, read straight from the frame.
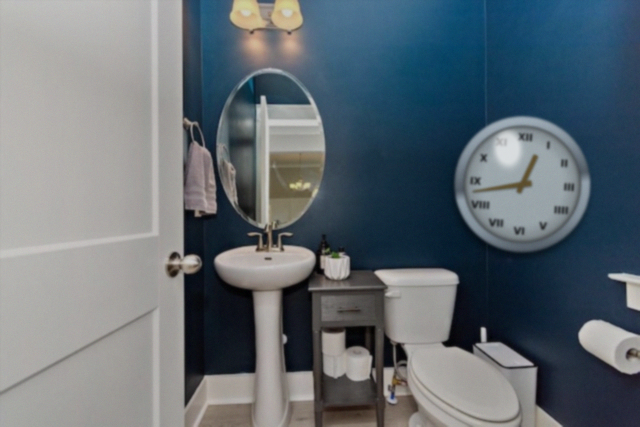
12:43
